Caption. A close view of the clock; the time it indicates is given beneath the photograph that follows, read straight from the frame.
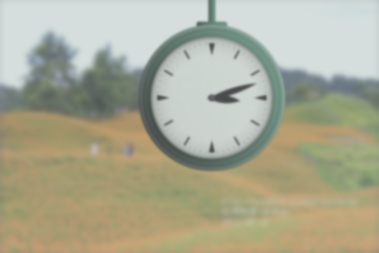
3:12
